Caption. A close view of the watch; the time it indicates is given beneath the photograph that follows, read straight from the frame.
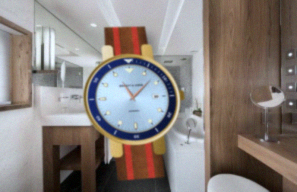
11:08
